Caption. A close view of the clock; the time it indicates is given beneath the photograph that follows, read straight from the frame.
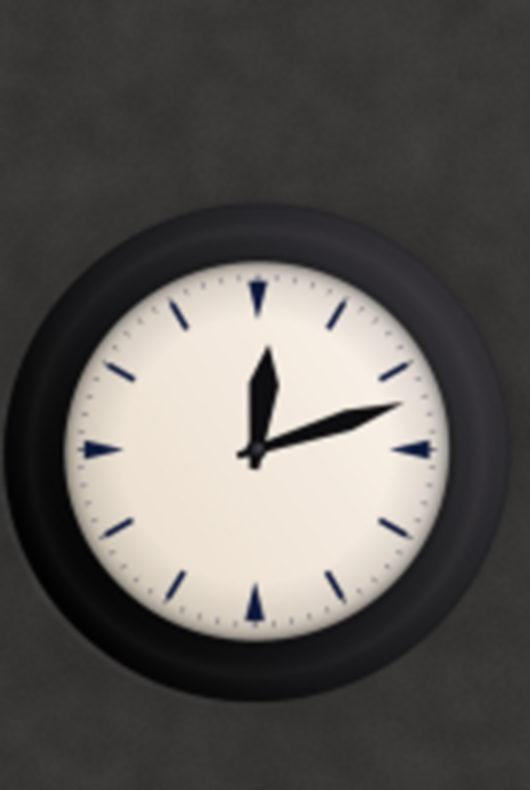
12:12
